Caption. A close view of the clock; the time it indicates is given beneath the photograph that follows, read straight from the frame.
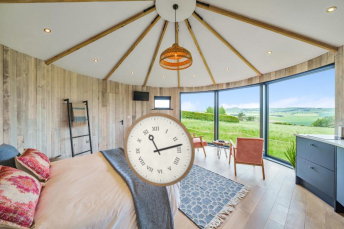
11:13
